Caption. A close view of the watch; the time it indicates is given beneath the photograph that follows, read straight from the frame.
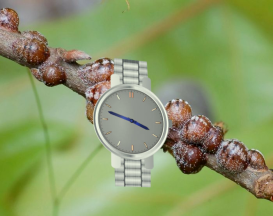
3:48
